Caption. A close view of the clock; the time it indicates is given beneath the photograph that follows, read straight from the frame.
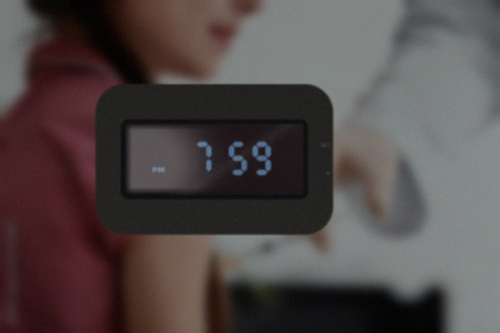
7:59
